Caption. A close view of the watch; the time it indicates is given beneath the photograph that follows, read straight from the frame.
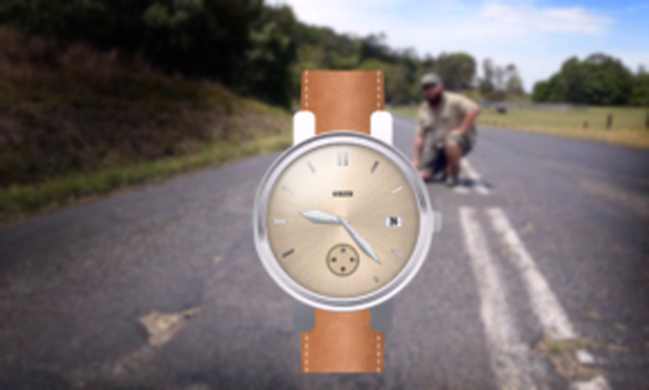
9:23
